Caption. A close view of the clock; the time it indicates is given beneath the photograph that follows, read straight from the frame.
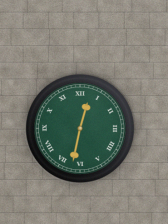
12:32
